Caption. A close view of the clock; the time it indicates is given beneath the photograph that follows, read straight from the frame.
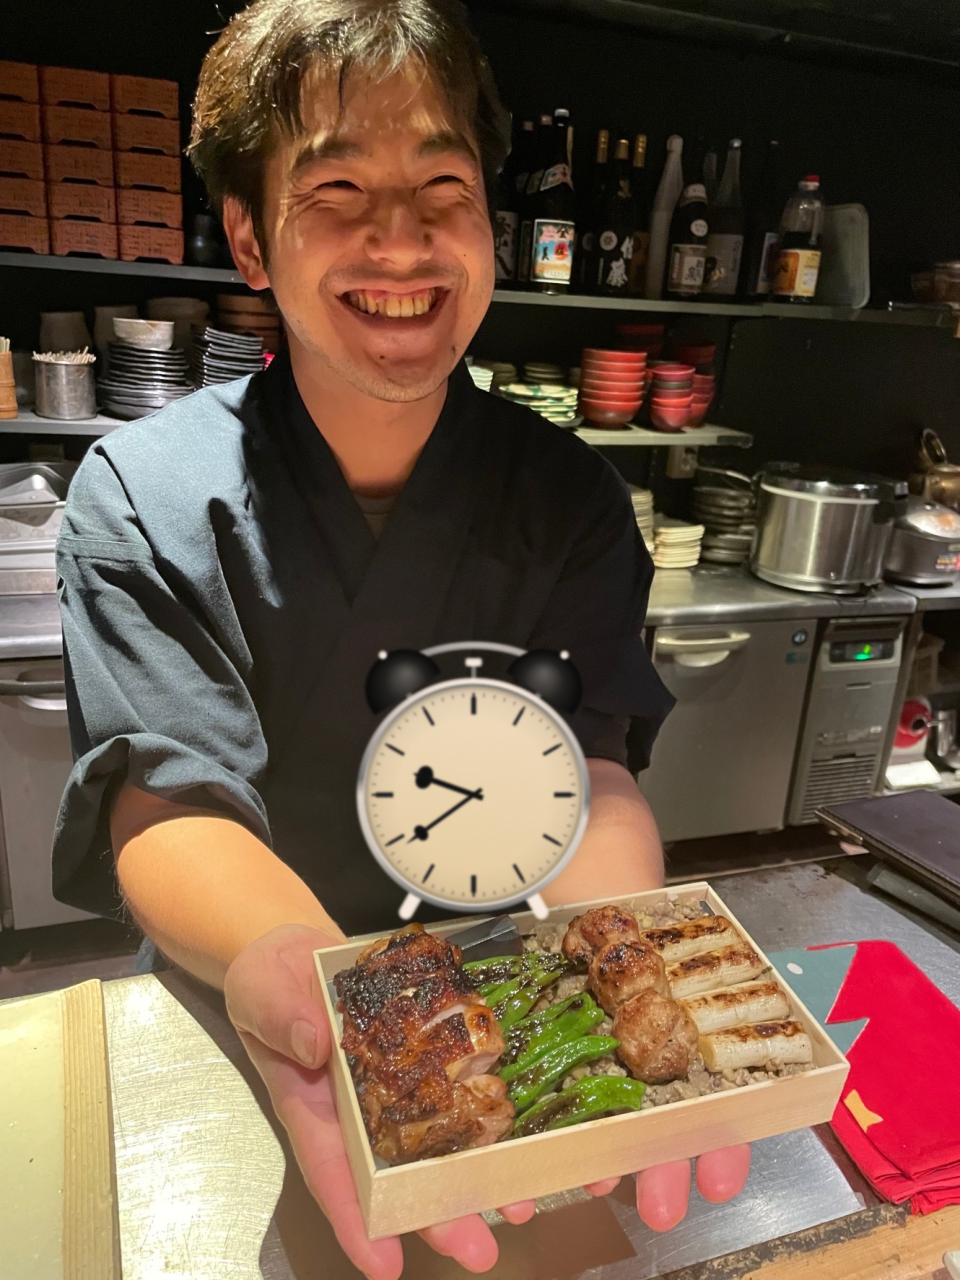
9:39
